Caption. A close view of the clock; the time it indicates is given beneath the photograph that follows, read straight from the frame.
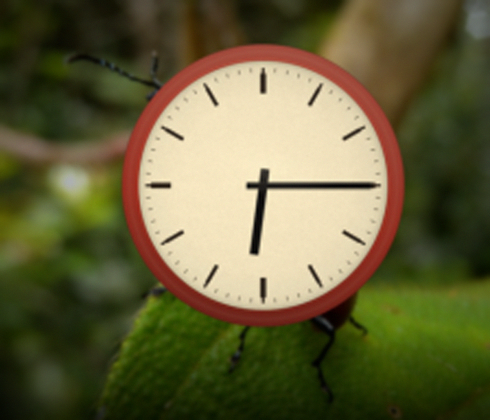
6:15
